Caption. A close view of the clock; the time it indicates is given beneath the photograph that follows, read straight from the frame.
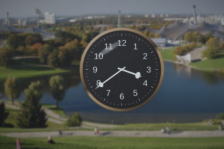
3:39
